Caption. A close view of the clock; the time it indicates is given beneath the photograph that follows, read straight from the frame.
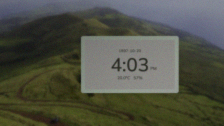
4:03
